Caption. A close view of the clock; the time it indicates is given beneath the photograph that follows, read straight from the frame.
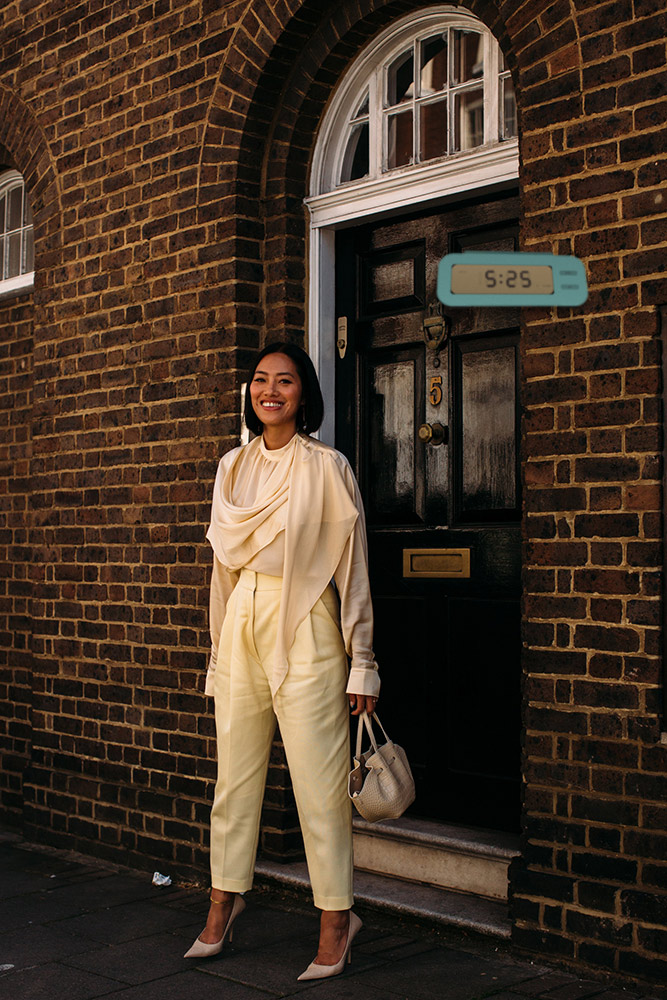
5:25
